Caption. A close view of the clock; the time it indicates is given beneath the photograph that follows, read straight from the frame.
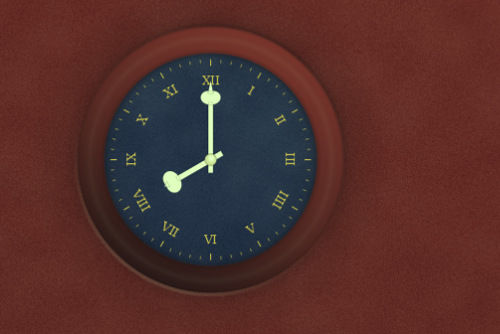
8:00
